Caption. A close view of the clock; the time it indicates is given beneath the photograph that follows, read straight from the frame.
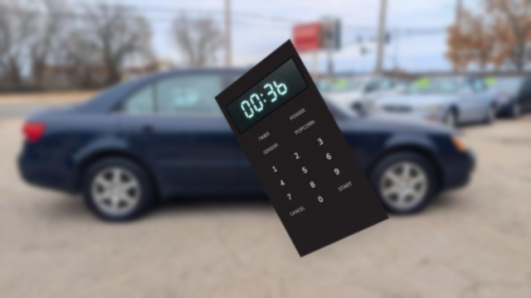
0:36
